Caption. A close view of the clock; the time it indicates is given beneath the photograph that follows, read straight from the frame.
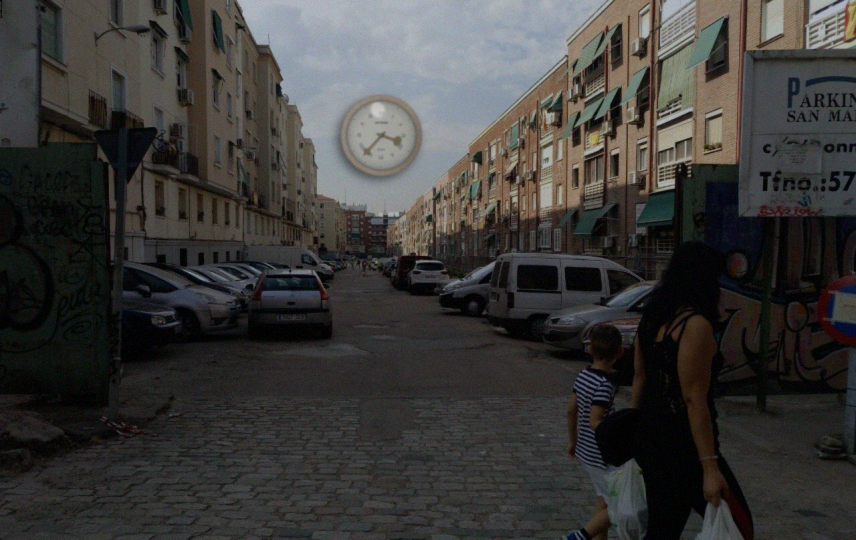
3:37
